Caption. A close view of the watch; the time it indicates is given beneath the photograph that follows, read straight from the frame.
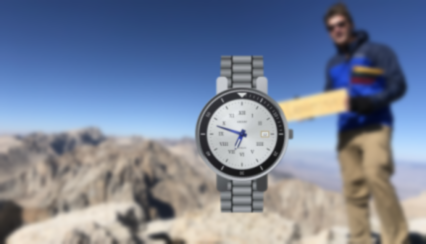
6:48
